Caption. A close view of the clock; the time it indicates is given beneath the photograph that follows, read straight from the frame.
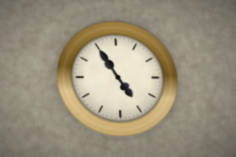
4:55
